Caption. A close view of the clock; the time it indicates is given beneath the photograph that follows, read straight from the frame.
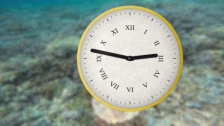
2:47
